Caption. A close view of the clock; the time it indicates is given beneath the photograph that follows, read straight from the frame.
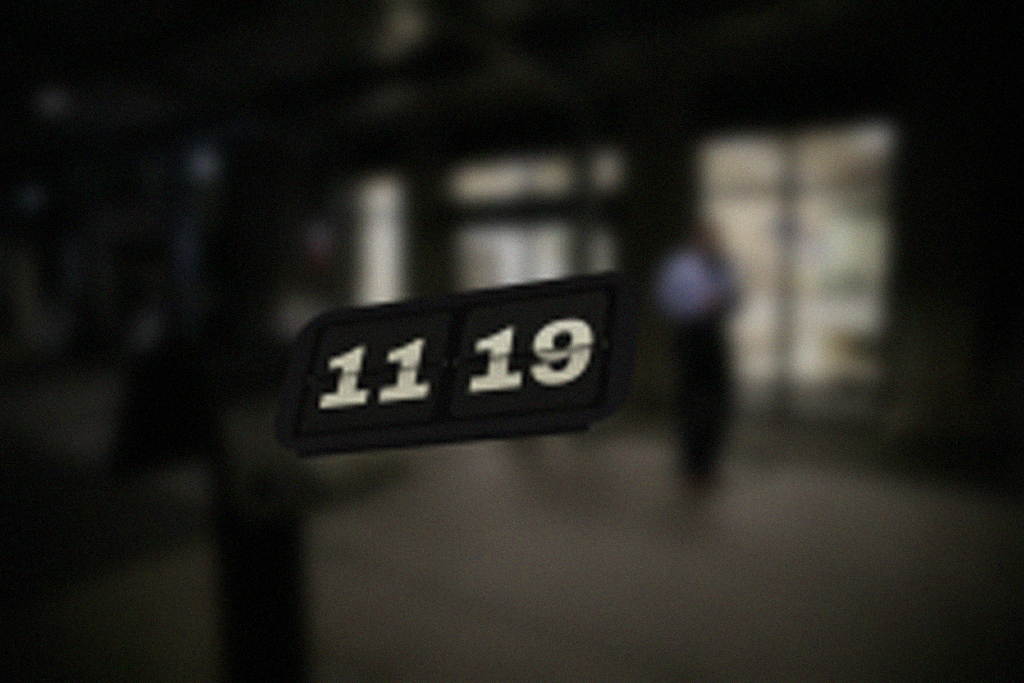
11:19
